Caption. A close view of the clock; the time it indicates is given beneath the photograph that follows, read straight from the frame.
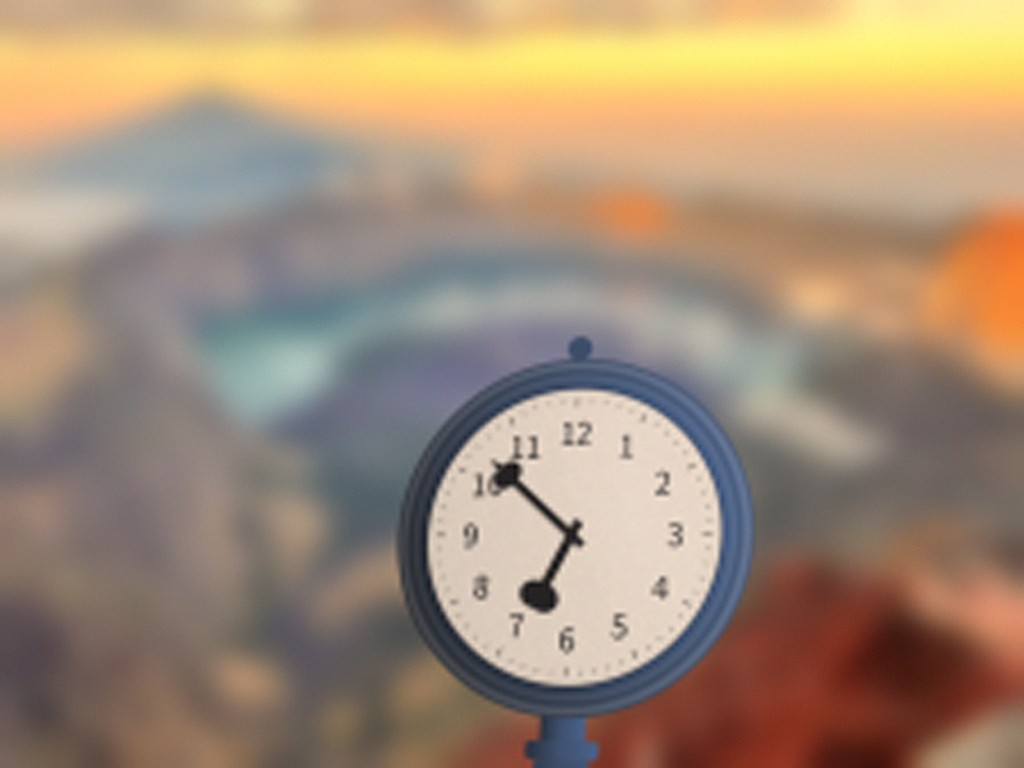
6:52
